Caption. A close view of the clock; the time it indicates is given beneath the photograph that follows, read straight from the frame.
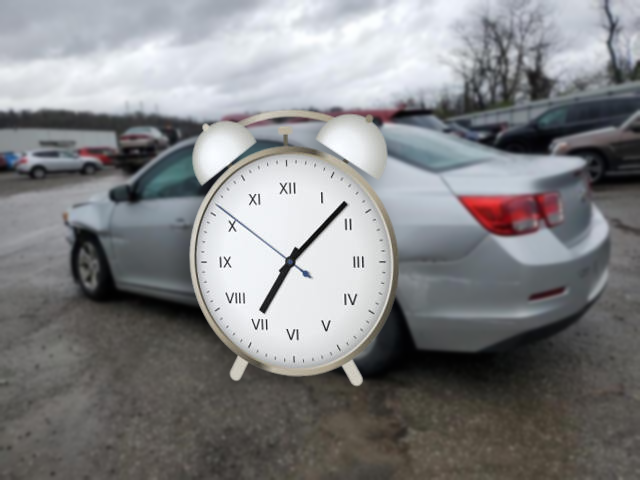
7:07:51
